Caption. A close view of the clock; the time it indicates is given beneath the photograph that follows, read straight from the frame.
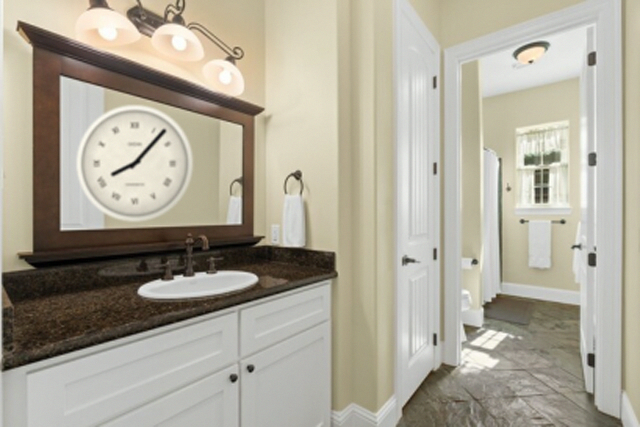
8:07
